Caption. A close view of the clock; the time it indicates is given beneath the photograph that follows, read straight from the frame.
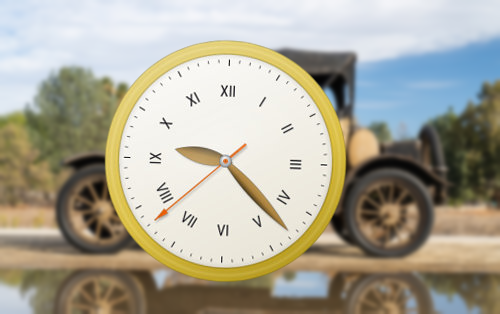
9:22:38
